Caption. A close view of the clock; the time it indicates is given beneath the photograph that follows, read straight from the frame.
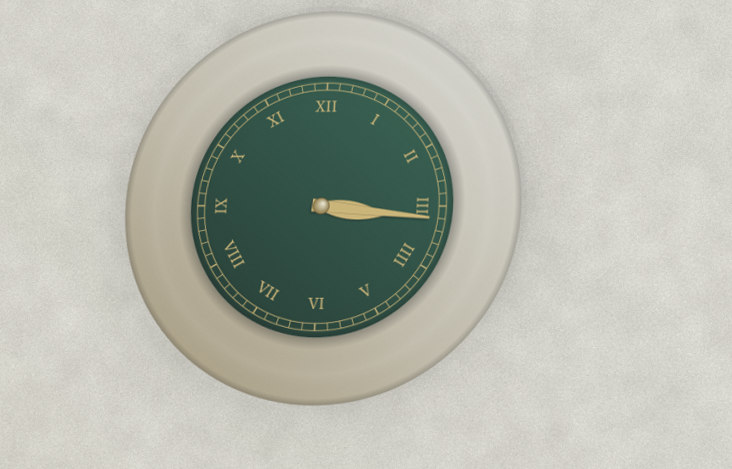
3:16
